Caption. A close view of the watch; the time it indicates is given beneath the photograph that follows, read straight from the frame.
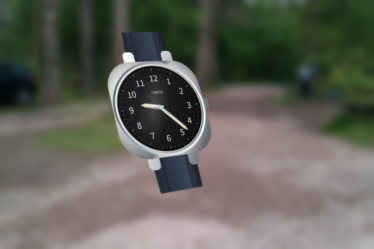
9:23
